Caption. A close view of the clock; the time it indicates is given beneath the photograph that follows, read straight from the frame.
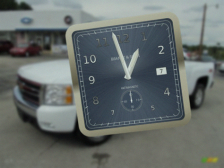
12:58
